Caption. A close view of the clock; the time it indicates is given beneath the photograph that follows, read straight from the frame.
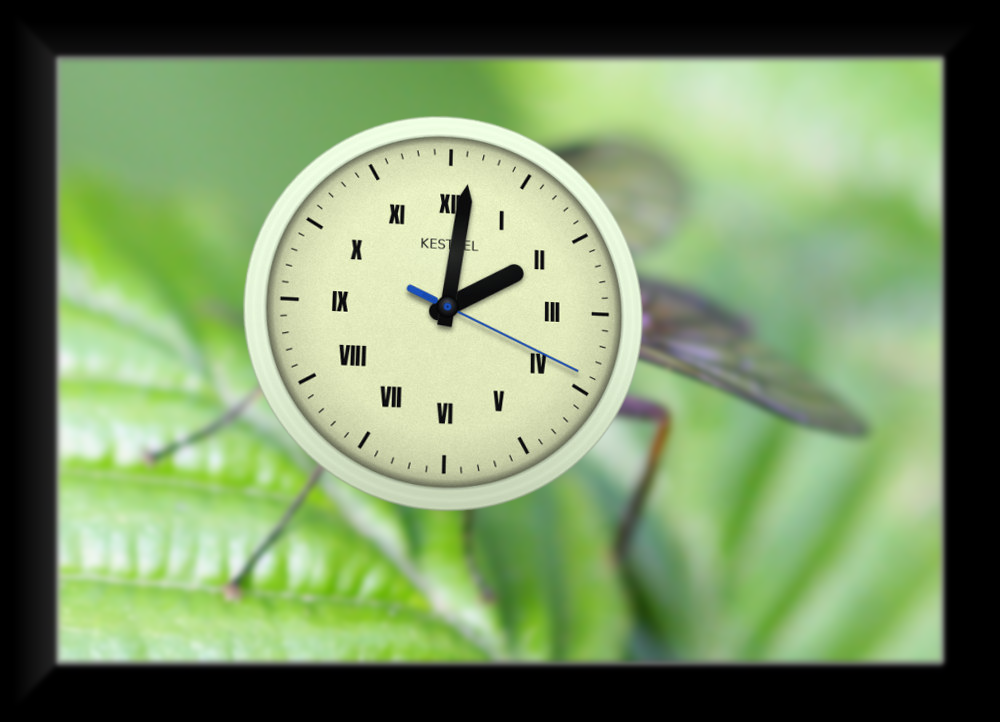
2:01:19
